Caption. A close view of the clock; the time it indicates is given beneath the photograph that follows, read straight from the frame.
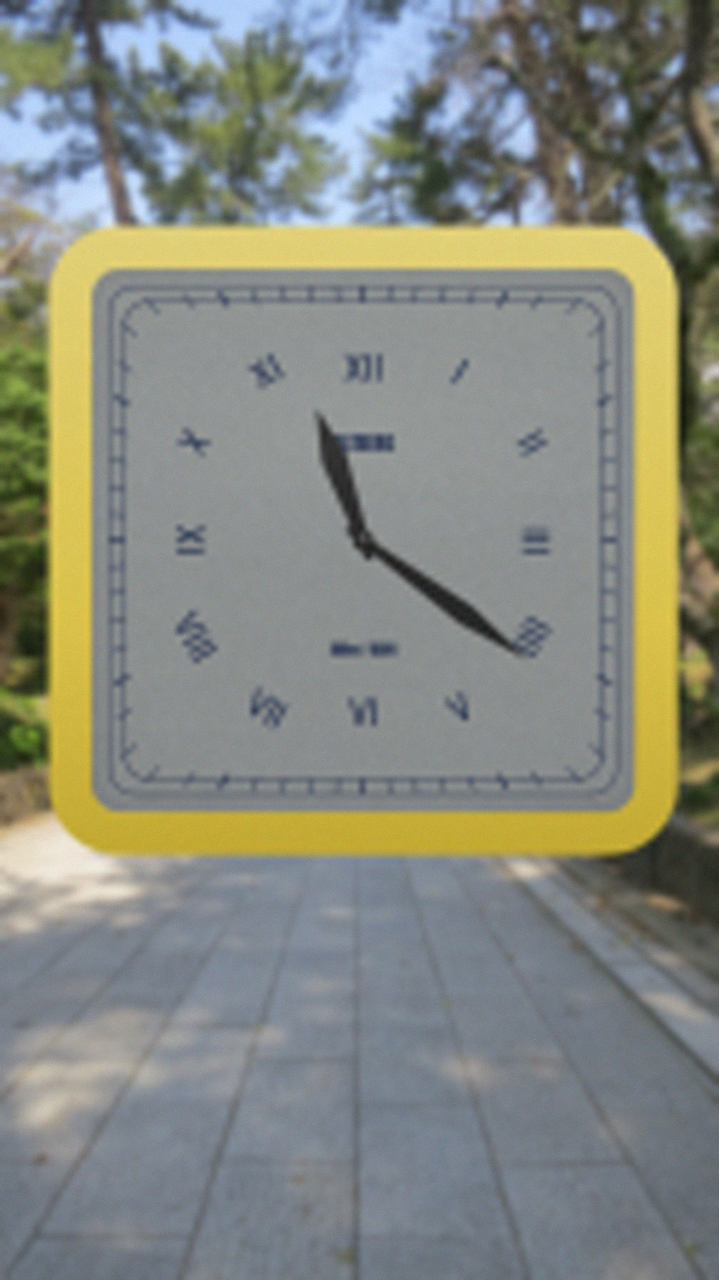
11:21
